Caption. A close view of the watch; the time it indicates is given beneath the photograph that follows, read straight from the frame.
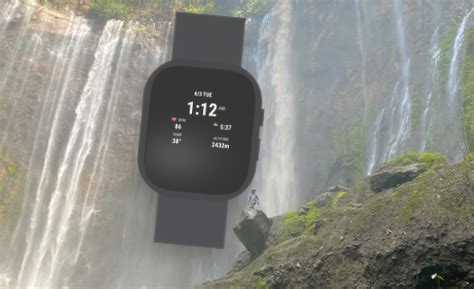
1:12
